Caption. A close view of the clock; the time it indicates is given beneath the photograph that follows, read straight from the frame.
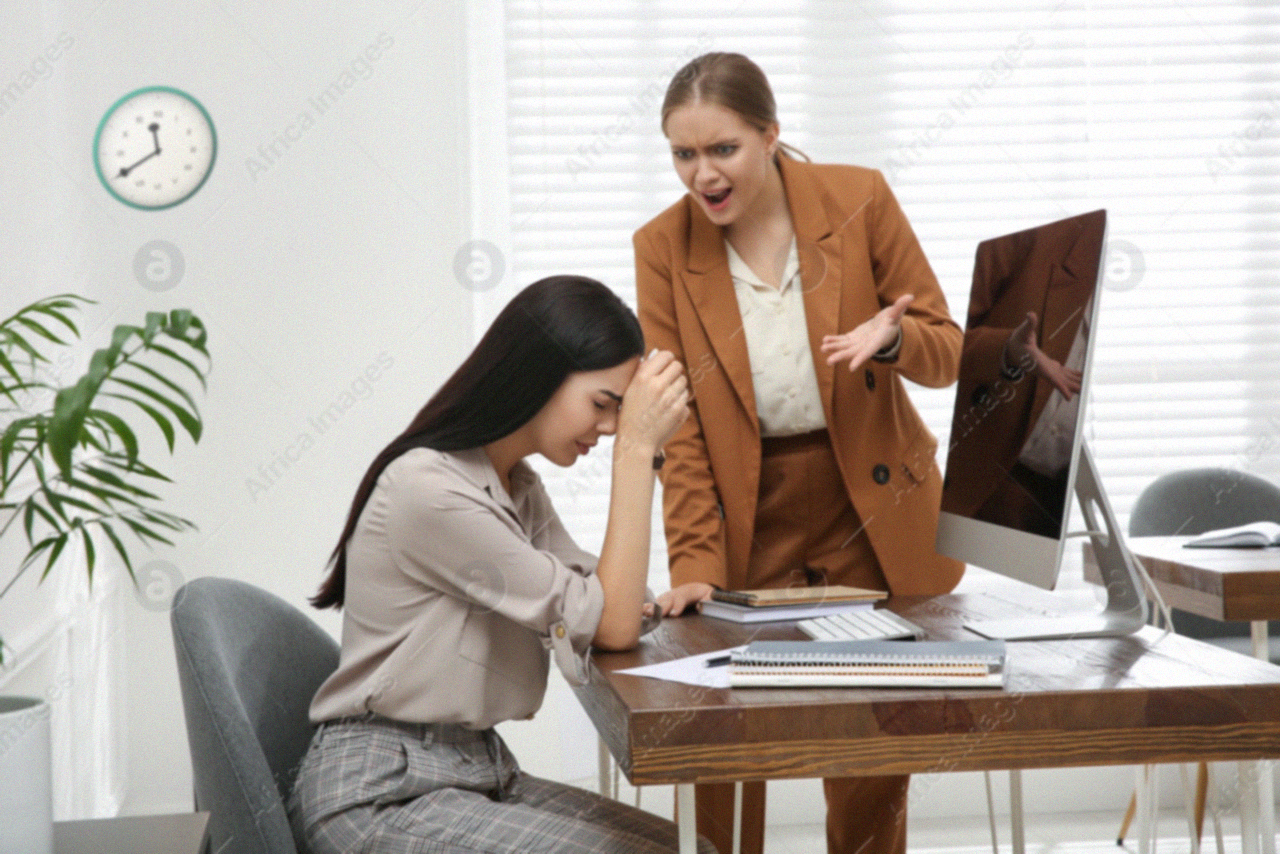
11:40
